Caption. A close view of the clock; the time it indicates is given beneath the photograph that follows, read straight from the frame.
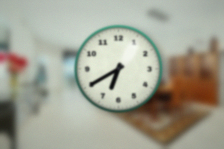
6:40
